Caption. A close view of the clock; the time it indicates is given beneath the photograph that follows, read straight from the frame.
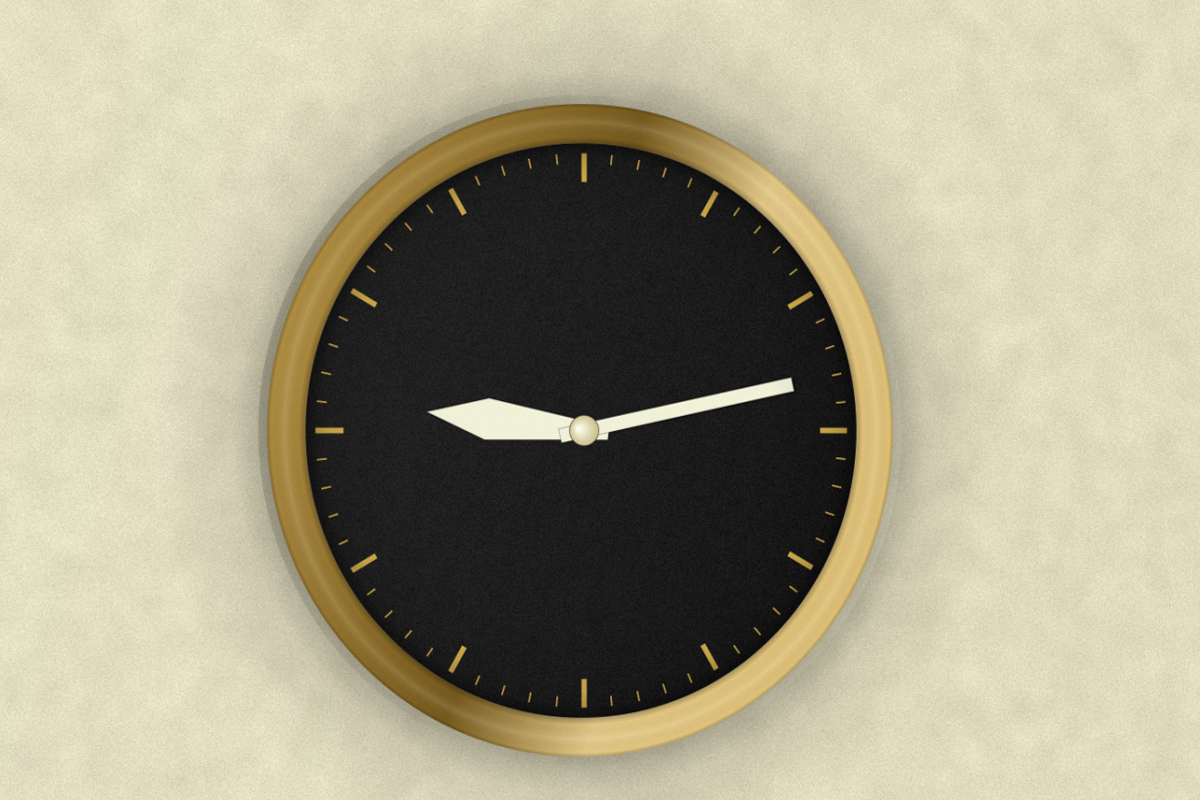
9:13
